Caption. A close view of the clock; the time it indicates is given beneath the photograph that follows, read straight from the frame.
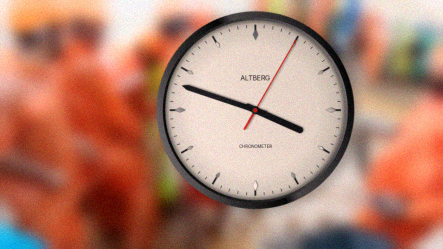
3:48:05
